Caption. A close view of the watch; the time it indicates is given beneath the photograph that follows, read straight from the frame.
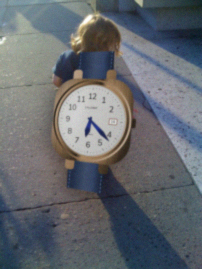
6:22
